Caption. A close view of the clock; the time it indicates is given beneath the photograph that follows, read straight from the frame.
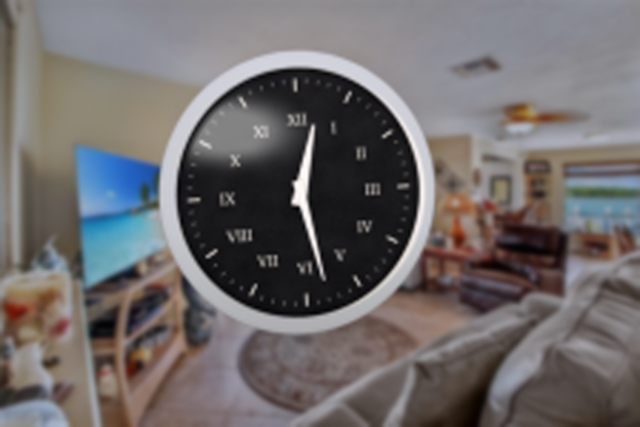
12:28
